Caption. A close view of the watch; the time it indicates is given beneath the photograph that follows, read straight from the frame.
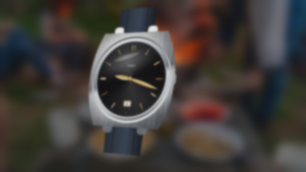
9:18
